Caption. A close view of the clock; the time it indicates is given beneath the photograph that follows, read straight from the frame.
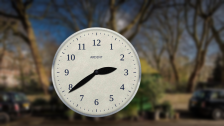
2:39
